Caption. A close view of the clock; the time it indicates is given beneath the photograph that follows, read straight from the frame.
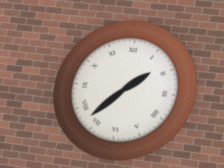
1:37
